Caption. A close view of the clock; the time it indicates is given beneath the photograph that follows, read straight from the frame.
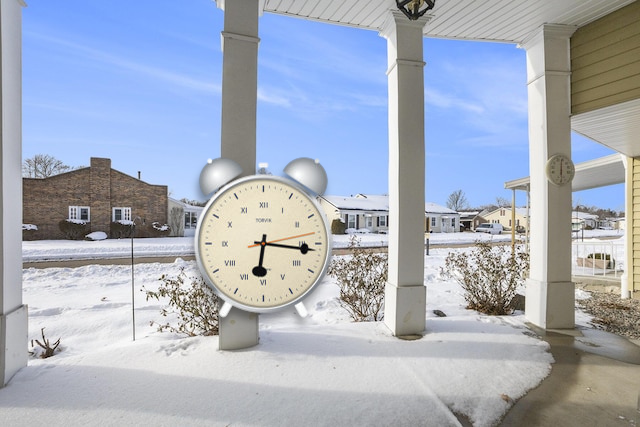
6:16:13
